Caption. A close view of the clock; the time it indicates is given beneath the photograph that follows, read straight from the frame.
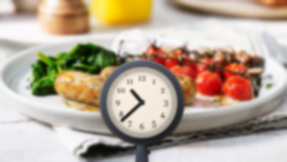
10:38
